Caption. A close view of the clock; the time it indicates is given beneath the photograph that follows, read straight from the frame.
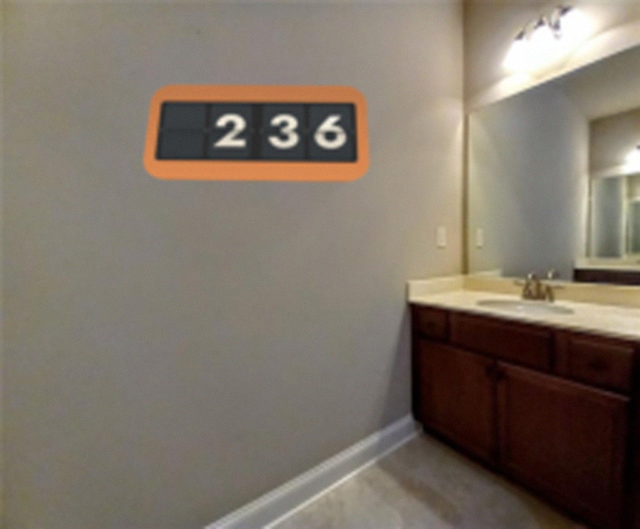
2:36
